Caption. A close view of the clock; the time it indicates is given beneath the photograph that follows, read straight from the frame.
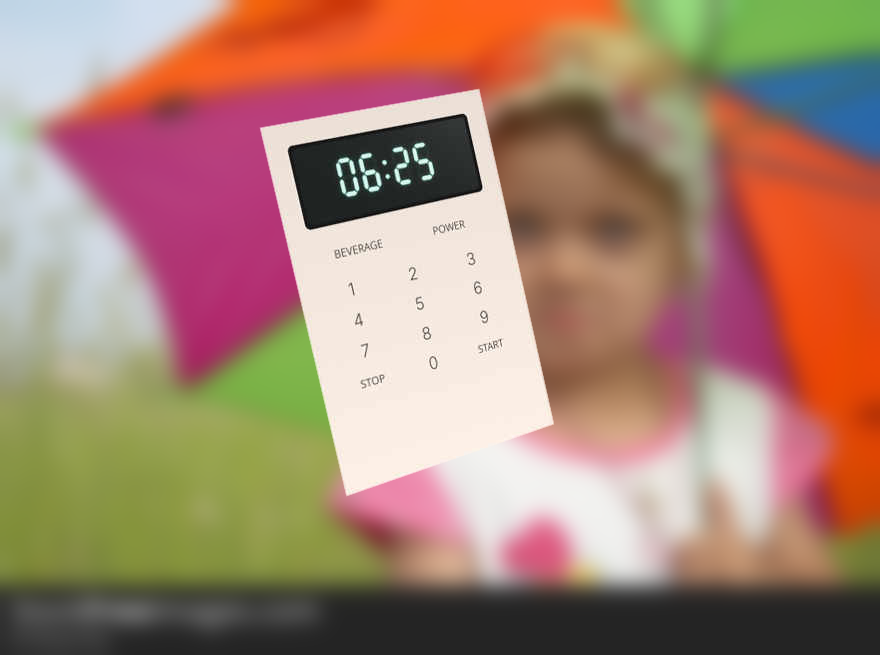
6:25
